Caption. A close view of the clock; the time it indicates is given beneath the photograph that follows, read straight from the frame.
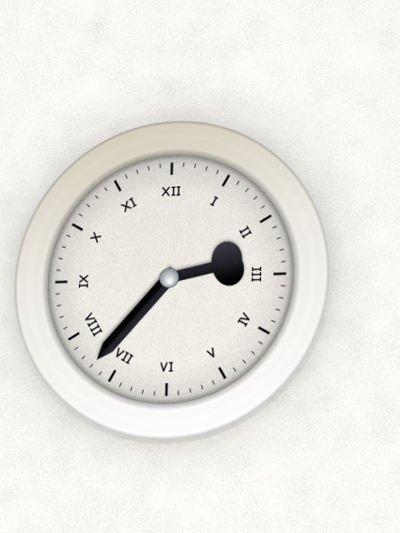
2:37
